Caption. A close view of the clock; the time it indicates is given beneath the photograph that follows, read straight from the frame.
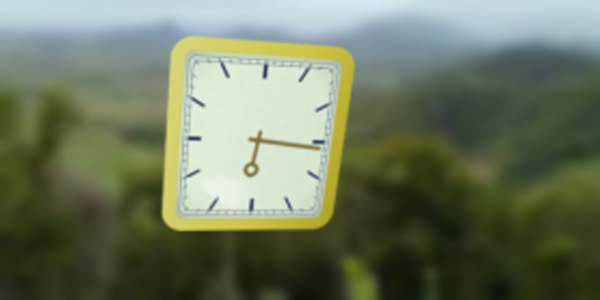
6:16
